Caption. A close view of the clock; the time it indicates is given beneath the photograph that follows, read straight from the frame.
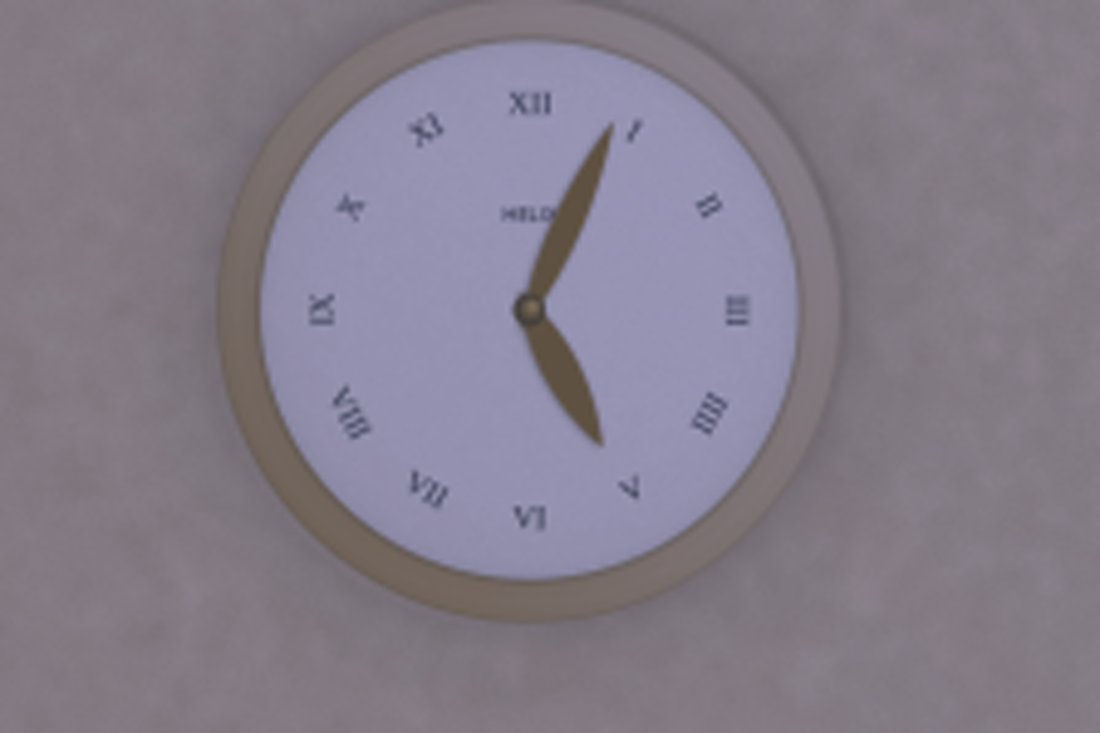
5:04
